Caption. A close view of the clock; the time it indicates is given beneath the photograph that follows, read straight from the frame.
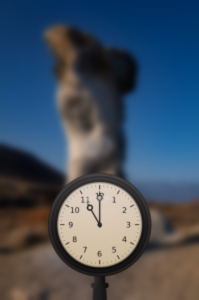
11:00
